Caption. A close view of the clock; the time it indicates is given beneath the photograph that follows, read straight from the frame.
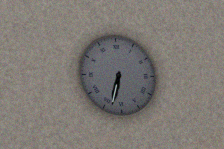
6:33
